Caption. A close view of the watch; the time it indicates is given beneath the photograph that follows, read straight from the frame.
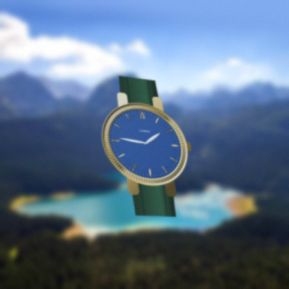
1:46
